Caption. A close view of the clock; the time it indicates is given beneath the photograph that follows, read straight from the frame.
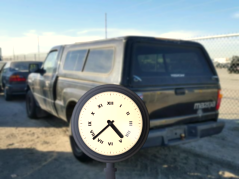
4:38
